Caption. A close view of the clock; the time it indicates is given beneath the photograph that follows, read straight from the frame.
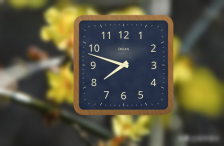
7:48
